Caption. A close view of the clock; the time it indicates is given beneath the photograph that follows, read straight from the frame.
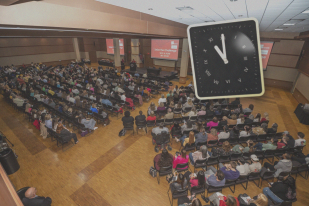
11:00
